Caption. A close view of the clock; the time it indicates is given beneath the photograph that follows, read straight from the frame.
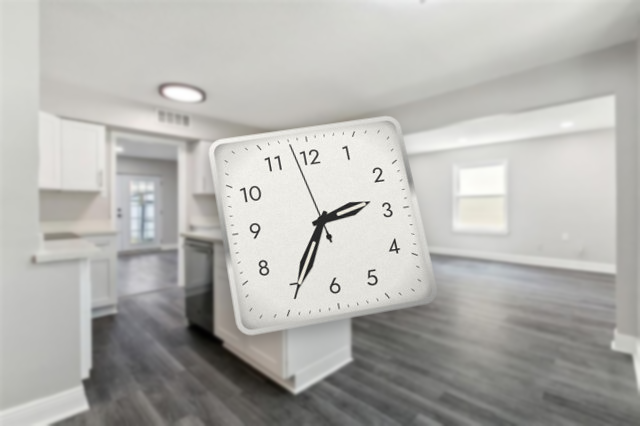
2:34:58
